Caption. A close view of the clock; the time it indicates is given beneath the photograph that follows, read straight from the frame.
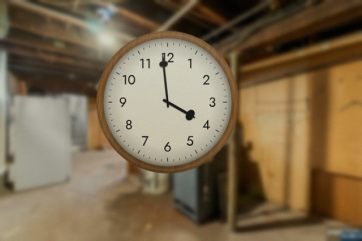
3:59
